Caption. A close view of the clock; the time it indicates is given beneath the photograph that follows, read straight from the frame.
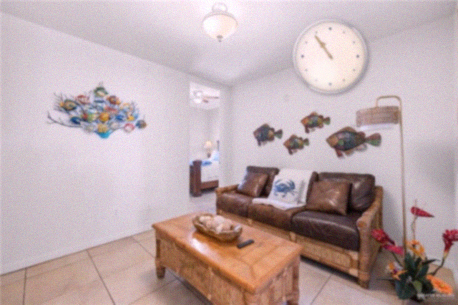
10:54
